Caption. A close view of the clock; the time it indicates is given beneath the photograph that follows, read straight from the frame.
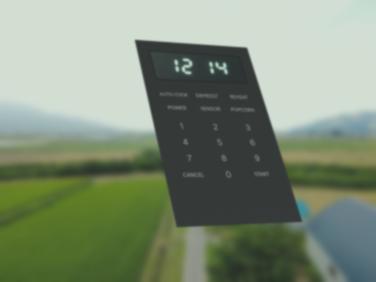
12:14
